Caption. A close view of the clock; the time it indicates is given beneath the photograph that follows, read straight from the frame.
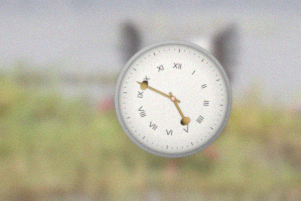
4:48
